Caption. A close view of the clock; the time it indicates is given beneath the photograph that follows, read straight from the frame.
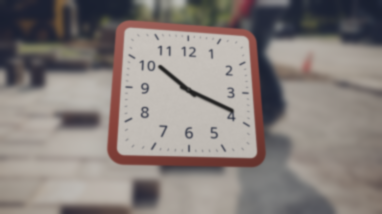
10:19
